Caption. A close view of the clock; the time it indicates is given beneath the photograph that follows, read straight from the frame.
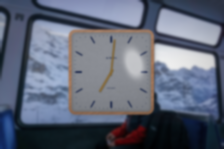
7:01
